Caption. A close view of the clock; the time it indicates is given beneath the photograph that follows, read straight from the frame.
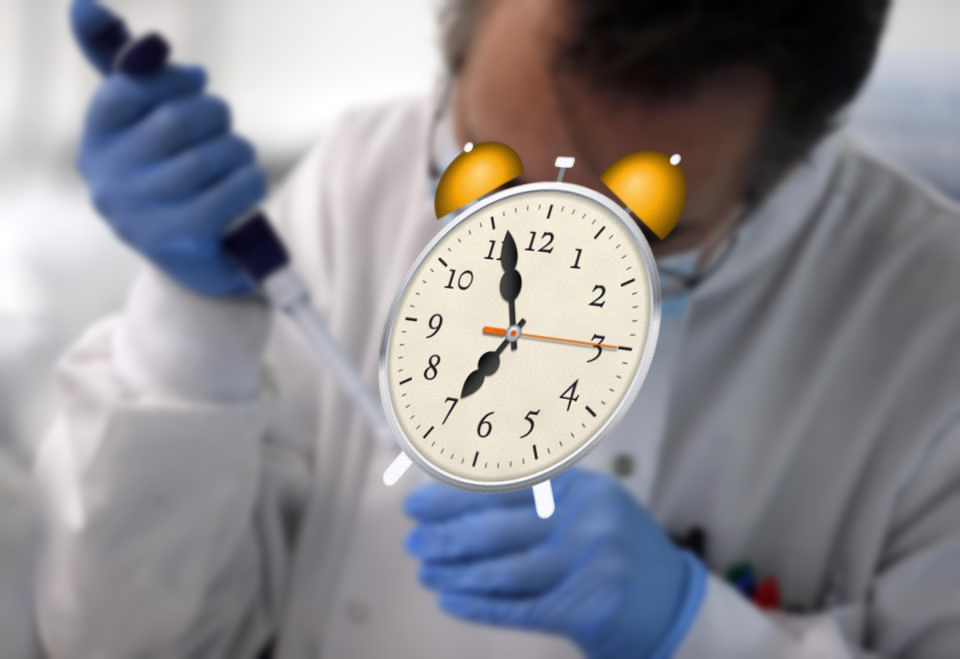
6:56:15
